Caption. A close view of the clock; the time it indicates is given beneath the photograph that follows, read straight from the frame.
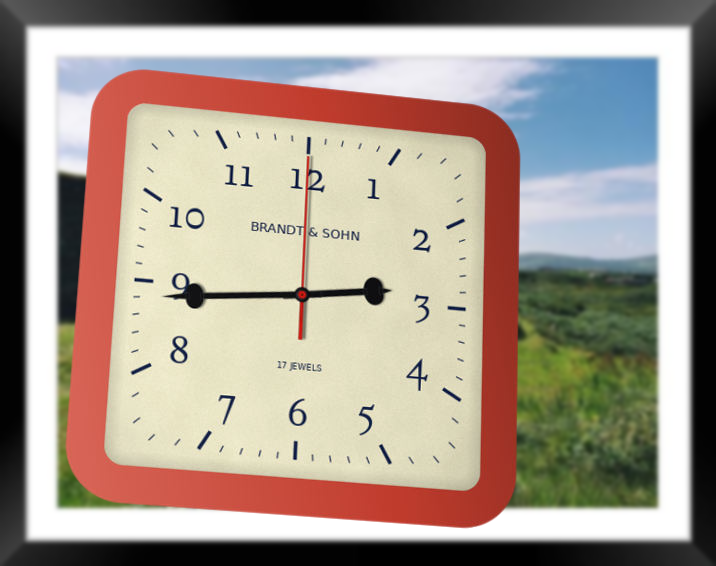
2:44:00
